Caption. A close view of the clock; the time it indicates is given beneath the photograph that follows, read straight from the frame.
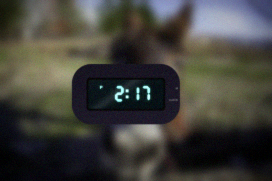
2:17
